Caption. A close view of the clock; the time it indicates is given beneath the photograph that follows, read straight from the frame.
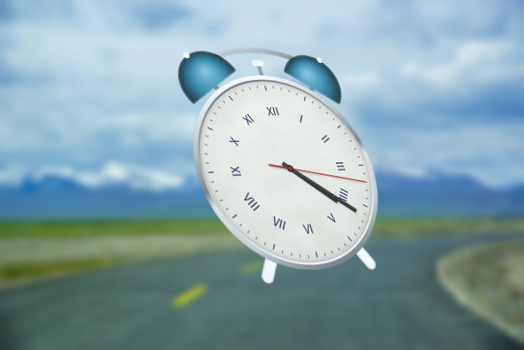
4:21:17
